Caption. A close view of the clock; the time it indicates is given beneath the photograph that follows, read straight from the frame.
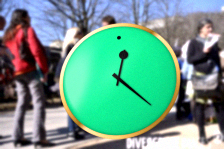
12:22
